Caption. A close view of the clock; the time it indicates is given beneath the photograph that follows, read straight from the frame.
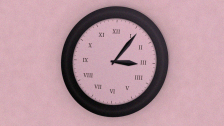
3:06
